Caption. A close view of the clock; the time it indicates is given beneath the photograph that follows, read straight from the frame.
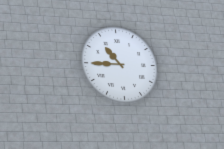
10:45
